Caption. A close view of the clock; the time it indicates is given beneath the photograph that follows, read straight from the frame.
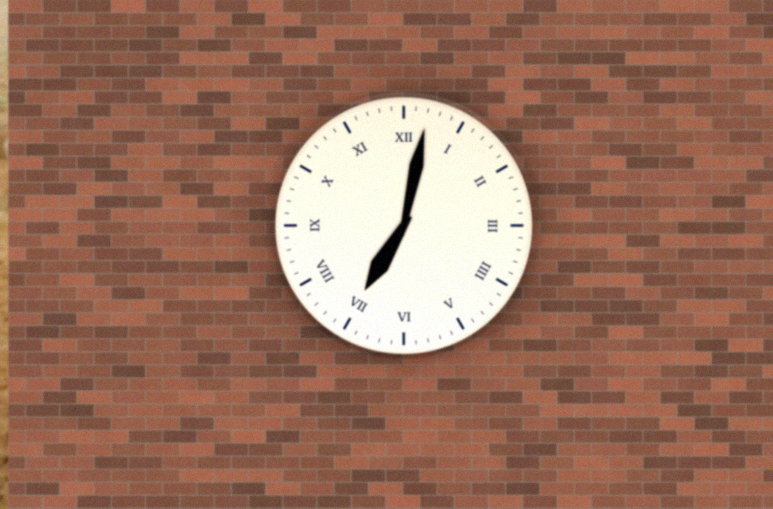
7:02
